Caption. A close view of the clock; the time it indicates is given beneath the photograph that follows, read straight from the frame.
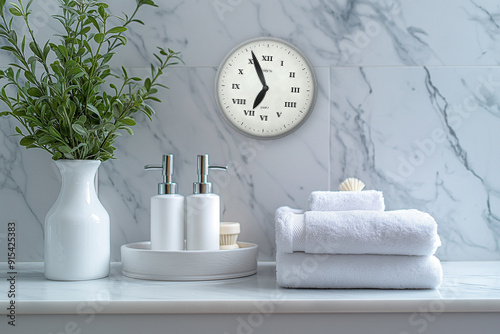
6:56
